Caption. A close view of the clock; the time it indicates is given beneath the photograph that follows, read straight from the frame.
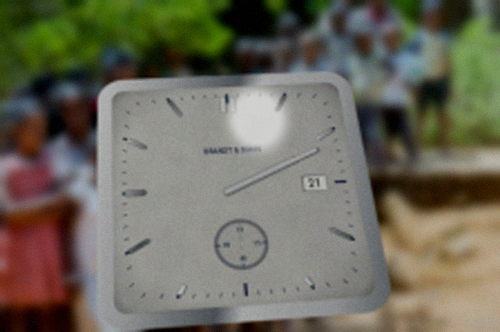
2:11
